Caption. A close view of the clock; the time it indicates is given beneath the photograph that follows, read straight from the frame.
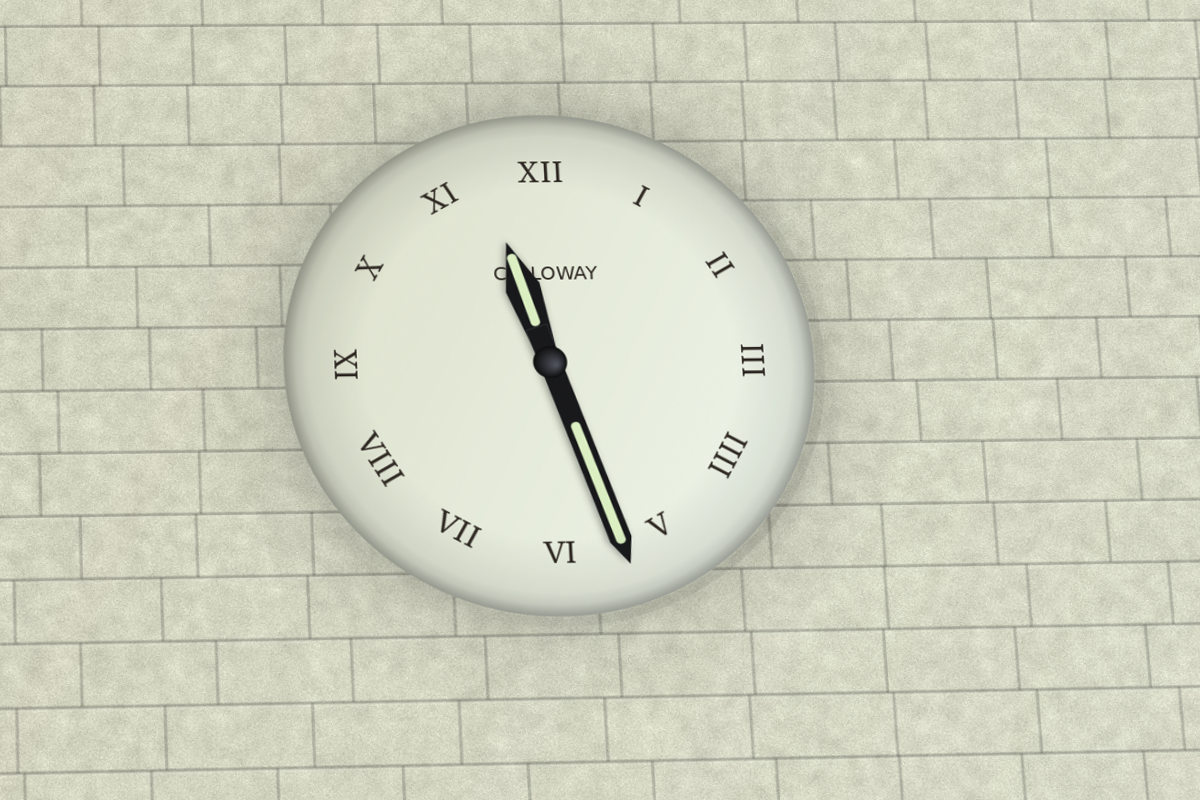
11:27
